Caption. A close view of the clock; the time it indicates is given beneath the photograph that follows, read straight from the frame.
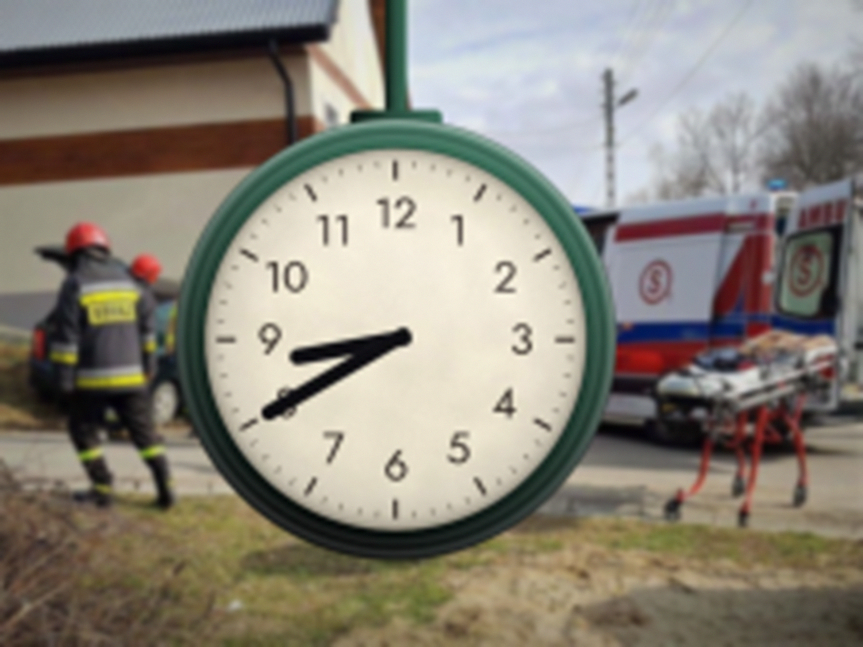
8:40
